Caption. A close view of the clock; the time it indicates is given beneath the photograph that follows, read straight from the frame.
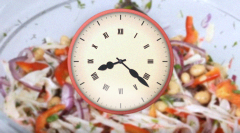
8:22
